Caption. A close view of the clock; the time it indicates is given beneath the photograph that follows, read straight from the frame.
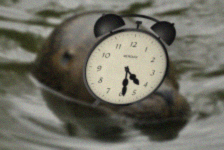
4:29
